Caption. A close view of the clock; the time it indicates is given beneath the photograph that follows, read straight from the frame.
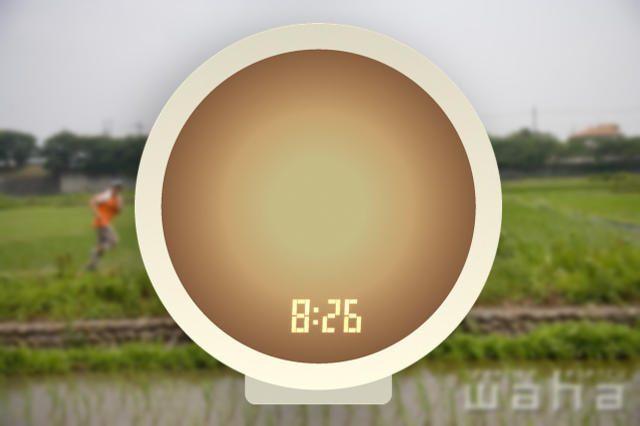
8:26
